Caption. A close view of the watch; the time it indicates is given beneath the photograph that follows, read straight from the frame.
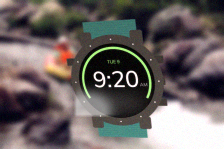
9:20
